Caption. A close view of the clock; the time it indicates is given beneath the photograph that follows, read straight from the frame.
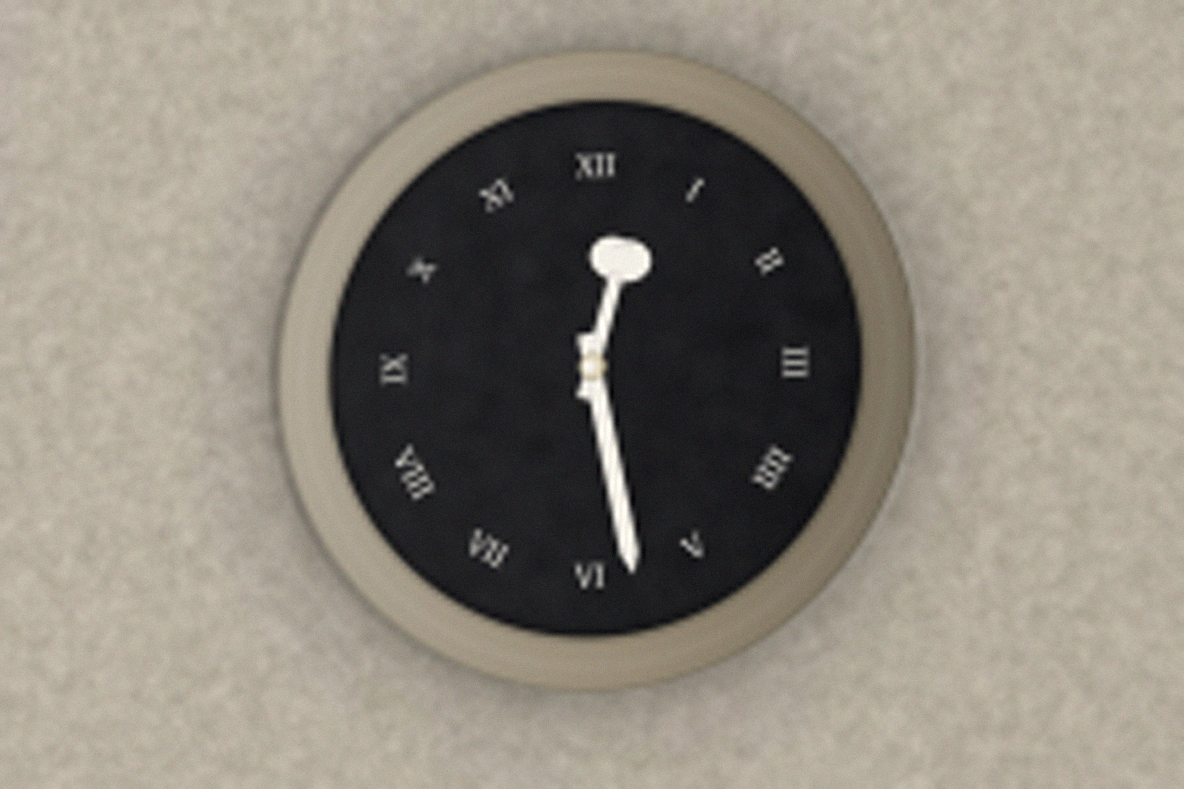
12:28
